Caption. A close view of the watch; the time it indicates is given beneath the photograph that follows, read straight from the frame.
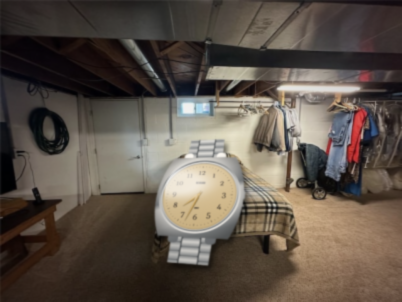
7:33
